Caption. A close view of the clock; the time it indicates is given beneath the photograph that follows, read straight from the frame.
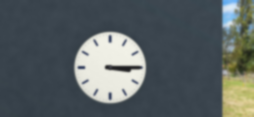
3:15
